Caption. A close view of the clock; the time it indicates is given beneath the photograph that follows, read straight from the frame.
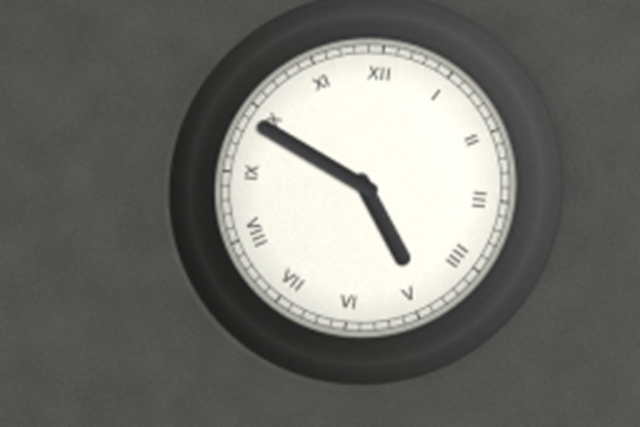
4:49
